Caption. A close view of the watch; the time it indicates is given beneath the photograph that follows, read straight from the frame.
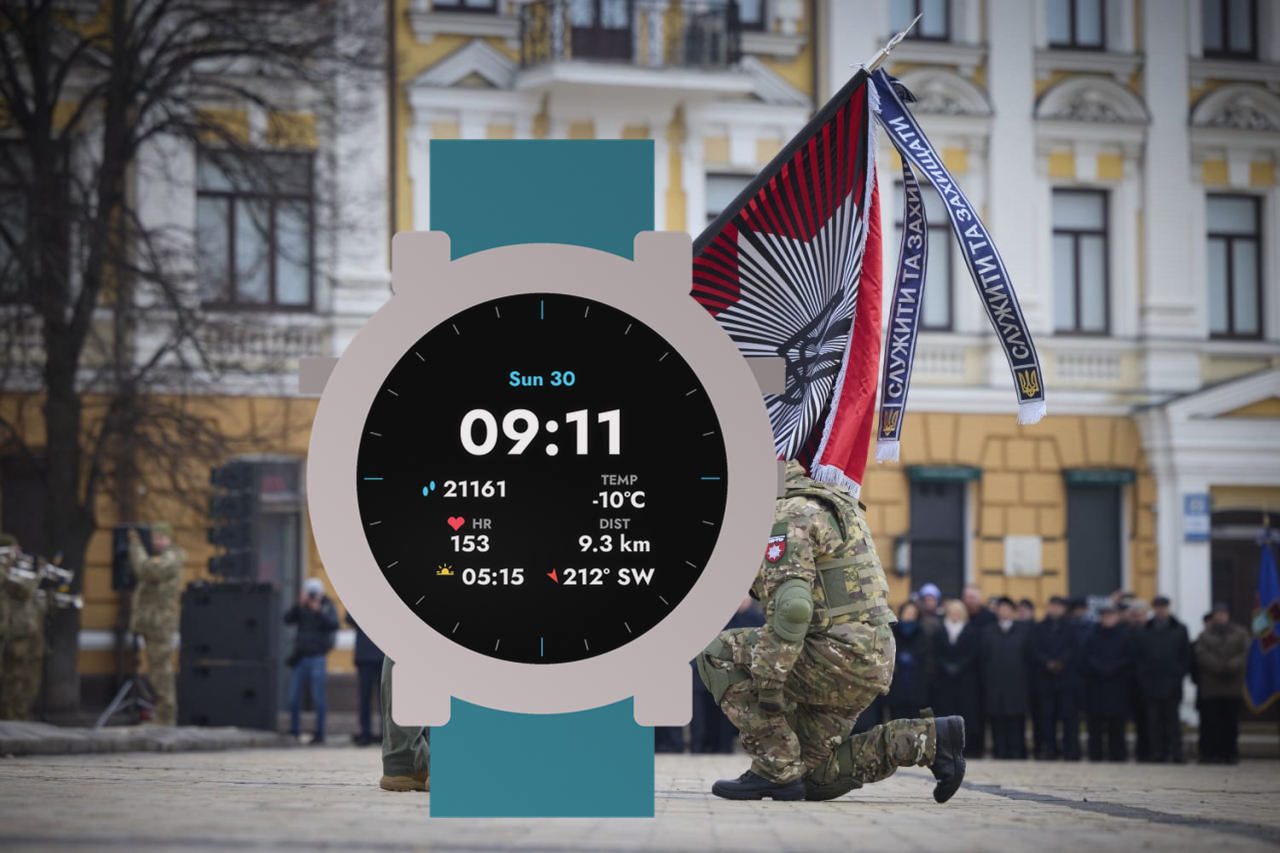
9:11
